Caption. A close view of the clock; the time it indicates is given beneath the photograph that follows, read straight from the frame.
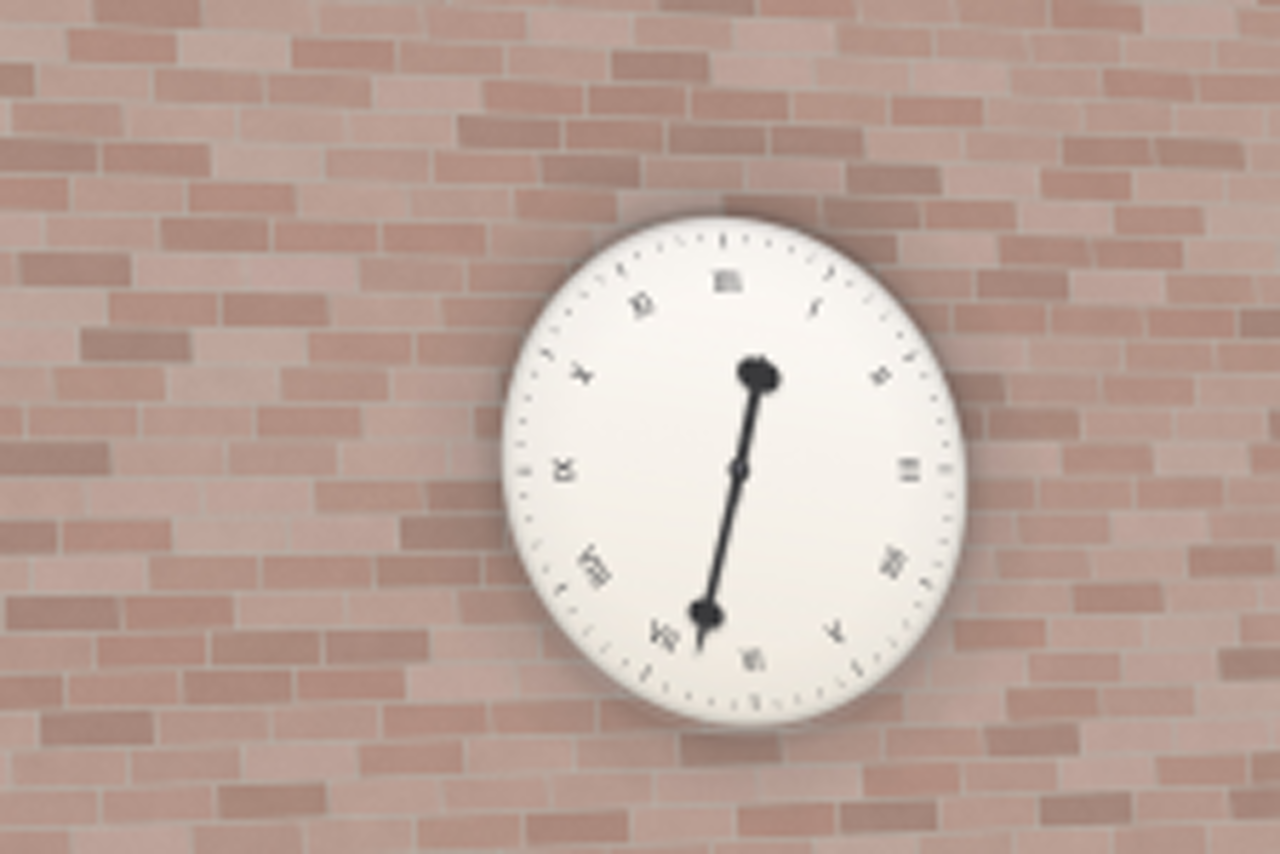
12:33
